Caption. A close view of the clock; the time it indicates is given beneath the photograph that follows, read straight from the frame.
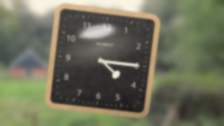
4:15
